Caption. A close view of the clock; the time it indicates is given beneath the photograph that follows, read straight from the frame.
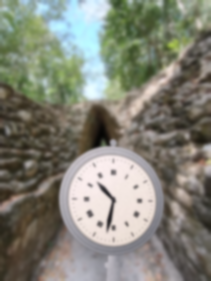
10:32
